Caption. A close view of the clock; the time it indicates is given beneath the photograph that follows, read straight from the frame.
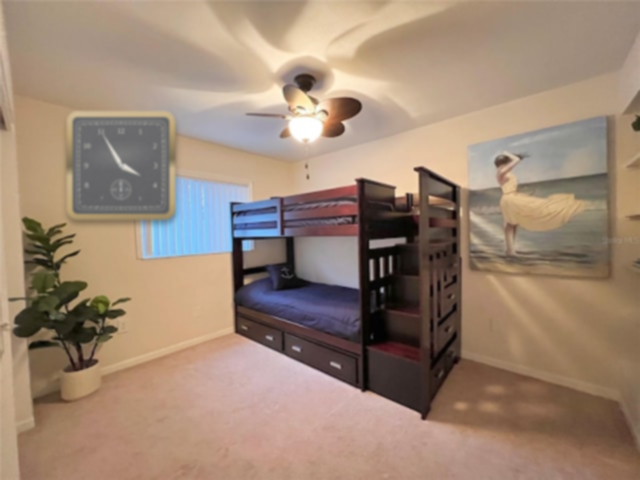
3:55
